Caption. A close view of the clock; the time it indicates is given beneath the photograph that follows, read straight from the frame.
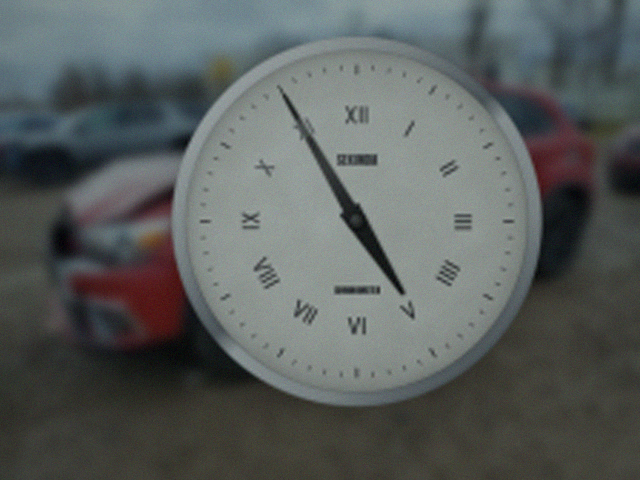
4:55
